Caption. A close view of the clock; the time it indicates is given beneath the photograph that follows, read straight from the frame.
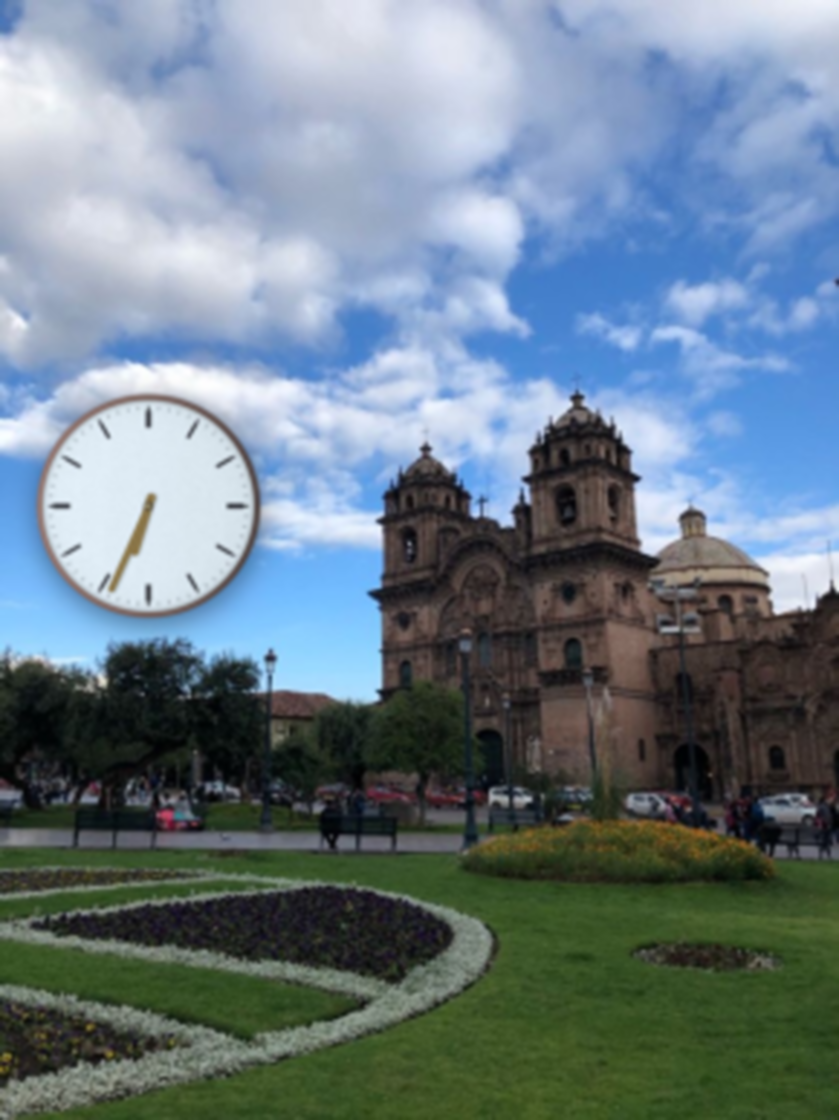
6:34
